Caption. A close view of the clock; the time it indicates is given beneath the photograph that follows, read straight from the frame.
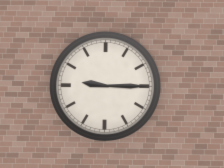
9:15
